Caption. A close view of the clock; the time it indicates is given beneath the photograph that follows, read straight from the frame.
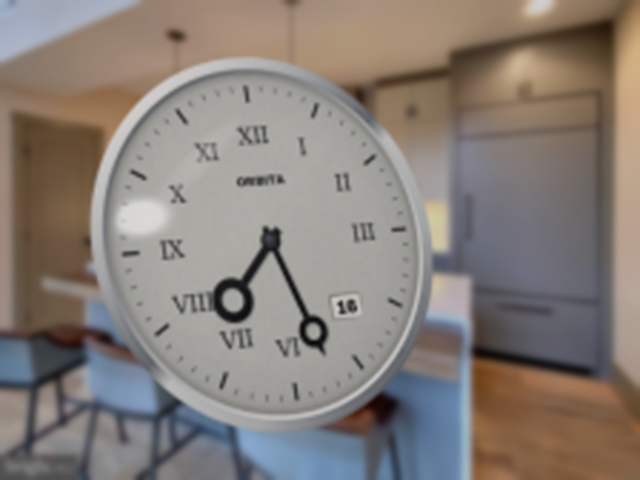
7:27
